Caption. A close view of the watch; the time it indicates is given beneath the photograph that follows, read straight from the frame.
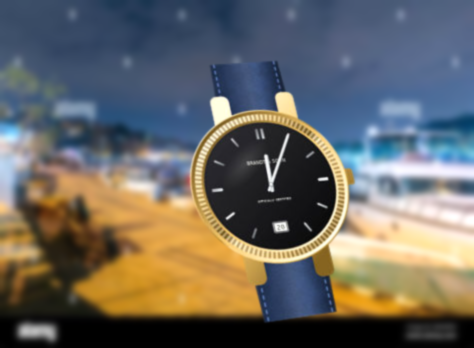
12:05
